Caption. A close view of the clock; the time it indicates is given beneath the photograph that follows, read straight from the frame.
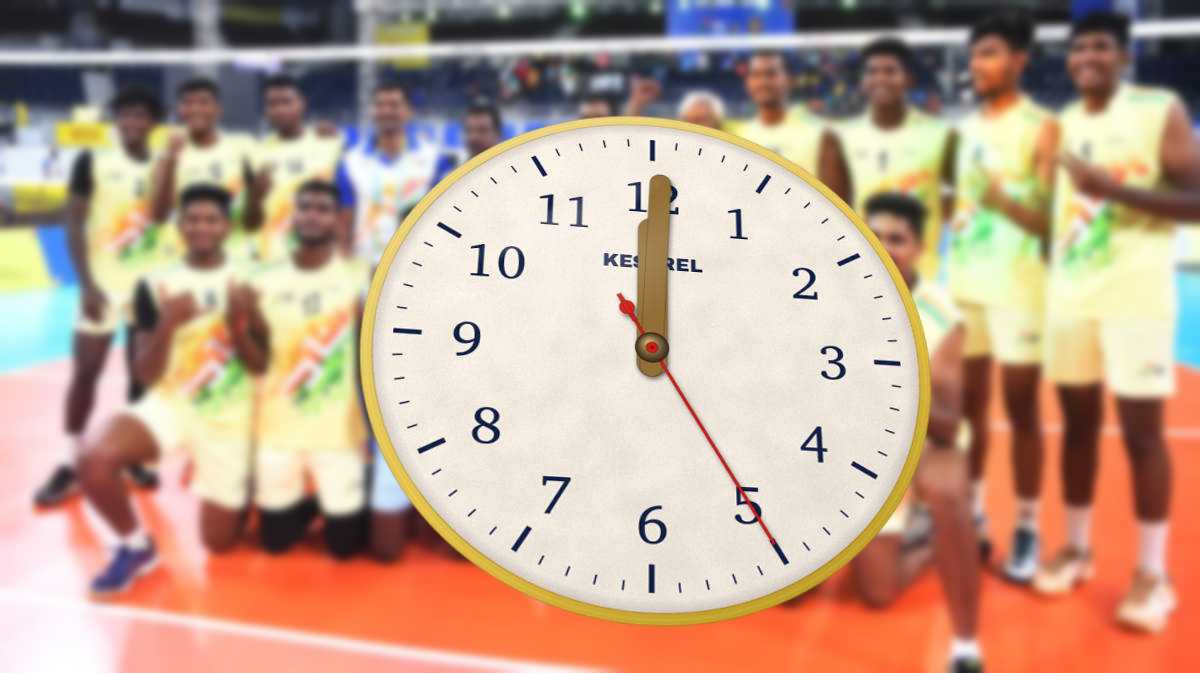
12:00:25
